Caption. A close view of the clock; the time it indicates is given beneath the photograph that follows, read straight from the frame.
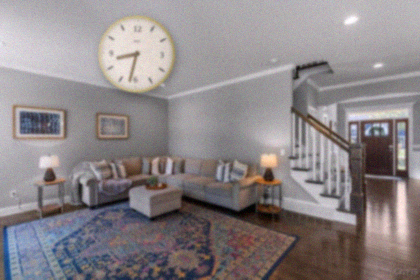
8:32
